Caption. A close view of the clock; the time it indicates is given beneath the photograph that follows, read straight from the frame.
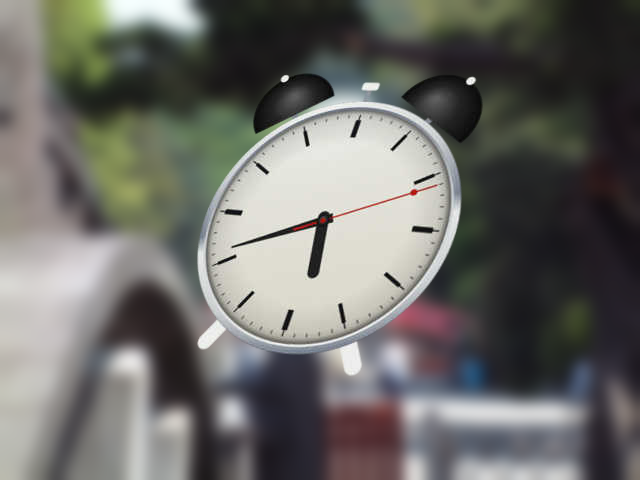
5:41:11
